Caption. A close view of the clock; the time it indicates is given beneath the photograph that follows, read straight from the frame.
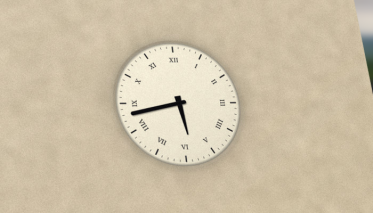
5:43
